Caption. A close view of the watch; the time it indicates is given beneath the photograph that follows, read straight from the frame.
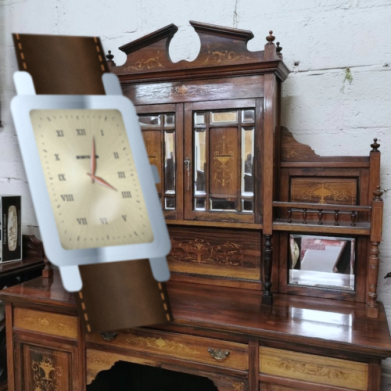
4:03
